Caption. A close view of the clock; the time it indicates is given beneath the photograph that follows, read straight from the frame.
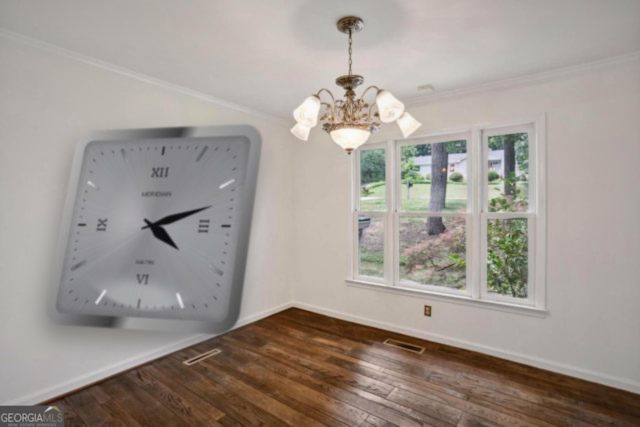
4:12
